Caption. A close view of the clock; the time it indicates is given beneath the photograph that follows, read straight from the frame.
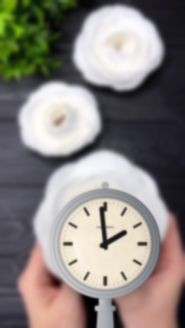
1:59
